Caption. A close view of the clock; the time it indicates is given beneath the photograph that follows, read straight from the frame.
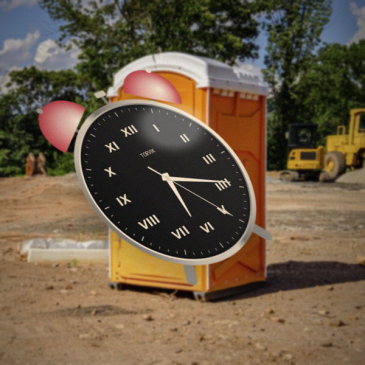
6:19:25
